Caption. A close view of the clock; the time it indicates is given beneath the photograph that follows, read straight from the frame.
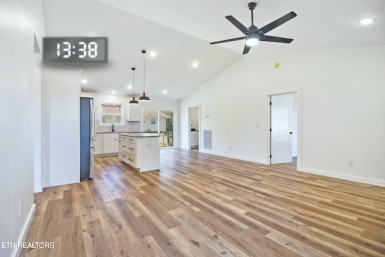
13:38
